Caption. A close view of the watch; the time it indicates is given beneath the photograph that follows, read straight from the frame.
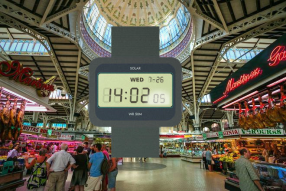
14:02:05
